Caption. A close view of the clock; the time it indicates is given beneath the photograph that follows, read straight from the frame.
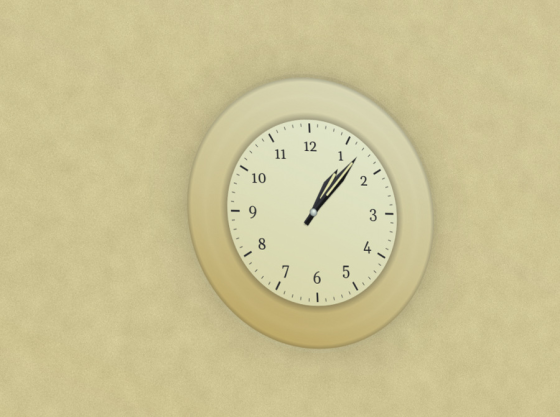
1:07
